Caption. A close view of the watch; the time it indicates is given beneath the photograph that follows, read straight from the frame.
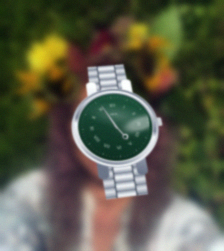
4:56
